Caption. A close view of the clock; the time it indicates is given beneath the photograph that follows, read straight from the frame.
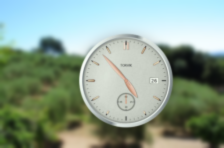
4:53
